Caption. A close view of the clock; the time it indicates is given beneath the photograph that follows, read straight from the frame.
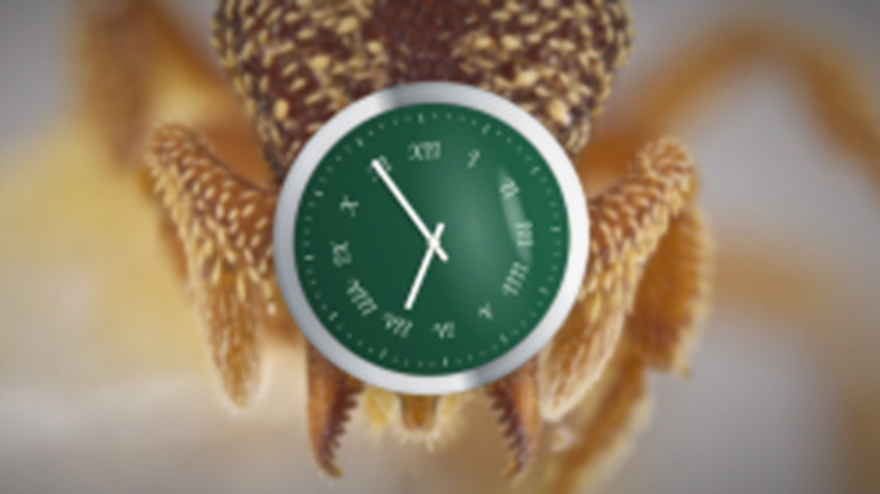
6:55
